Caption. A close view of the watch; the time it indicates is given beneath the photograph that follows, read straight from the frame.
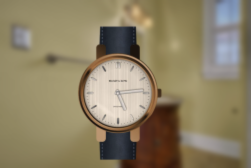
5:14
